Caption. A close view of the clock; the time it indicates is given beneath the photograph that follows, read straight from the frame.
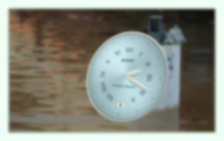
2:19
